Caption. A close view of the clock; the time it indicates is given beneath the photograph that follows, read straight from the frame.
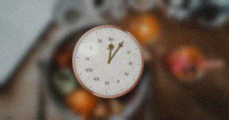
12:05
